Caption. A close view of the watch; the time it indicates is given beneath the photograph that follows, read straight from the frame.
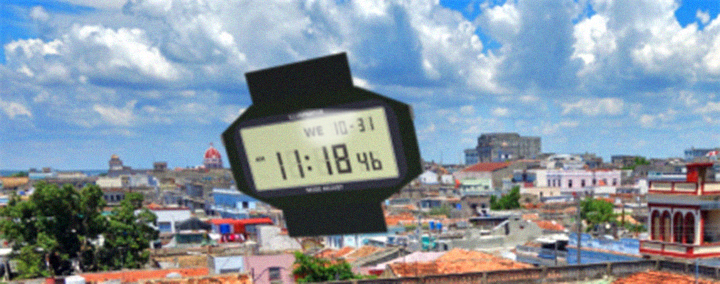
11:18:46
